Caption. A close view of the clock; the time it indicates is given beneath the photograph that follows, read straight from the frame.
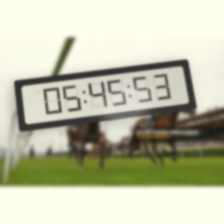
5:45:53
